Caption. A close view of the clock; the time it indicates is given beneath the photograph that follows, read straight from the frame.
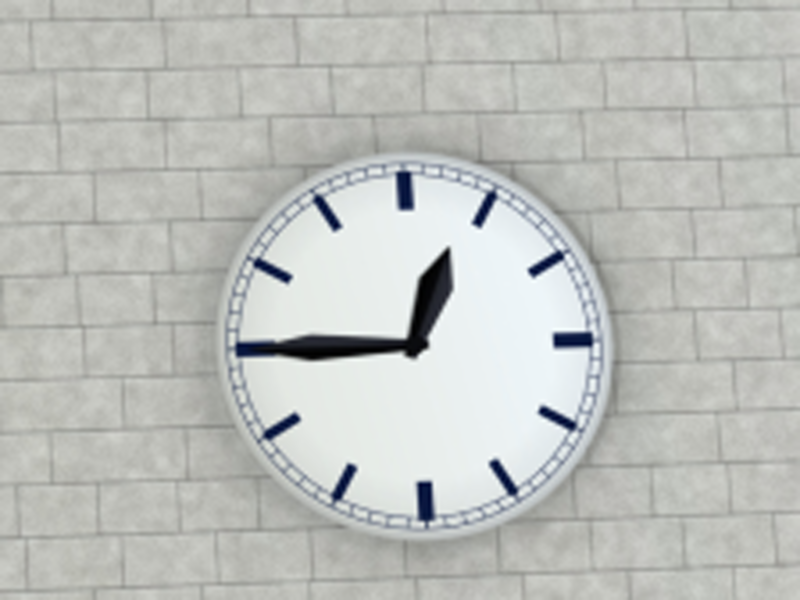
12:45
